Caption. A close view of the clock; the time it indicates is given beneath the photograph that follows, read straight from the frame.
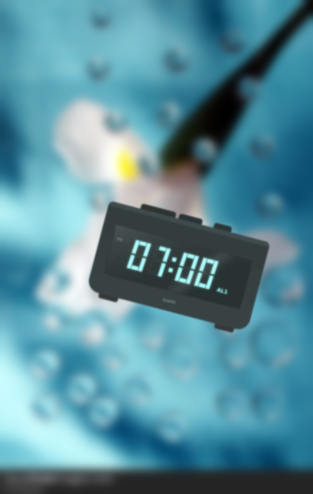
7:00
